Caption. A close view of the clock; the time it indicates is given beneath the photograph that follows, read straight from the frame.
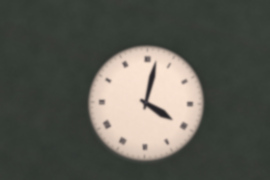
4:02
